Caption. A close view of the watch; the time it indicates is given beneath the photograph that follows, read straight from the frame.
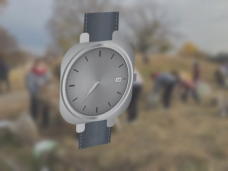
7:37
